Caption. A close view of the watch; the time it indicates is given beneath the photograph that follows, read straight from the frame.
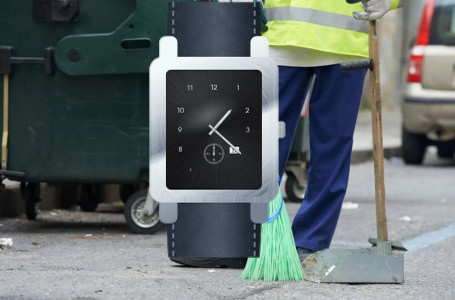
1:22
